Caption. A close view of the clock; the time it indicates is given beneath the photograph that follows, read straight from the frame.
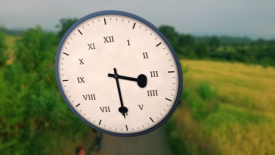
3:30
